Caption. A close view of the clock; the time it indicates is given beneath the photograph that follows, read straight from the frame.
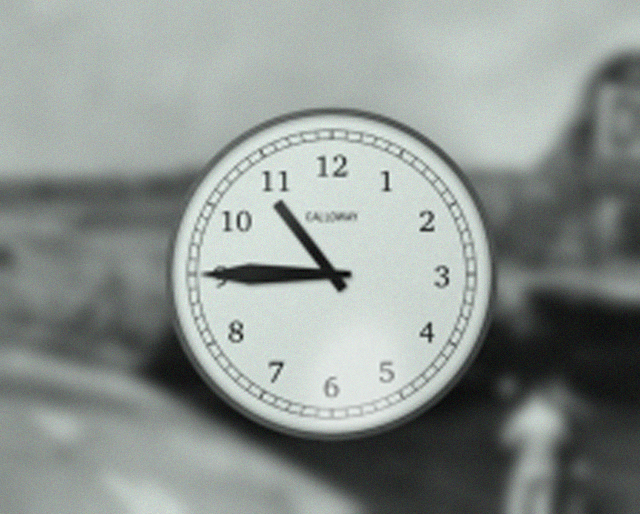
10:45
